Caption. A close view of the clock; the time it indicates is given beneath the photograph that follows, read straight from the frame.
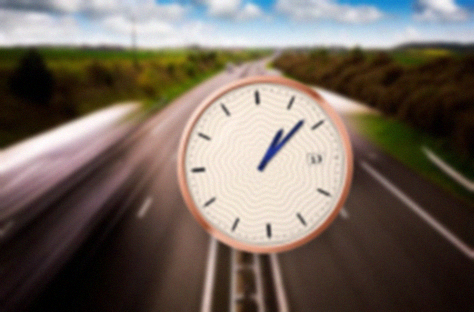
1:08
